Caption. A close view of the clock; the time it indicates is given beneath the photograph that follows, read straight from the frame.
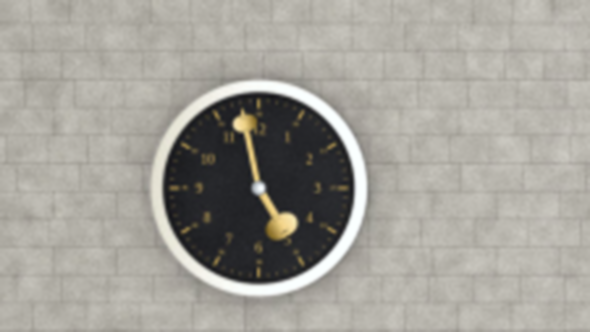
4:58
